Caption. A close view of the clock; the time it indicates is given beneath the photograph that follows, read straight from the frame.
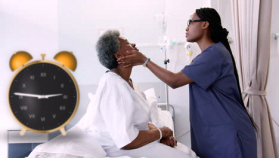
2:46
